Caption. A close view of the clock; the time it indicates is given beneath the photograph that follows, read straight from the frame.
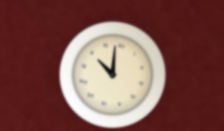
9:58
